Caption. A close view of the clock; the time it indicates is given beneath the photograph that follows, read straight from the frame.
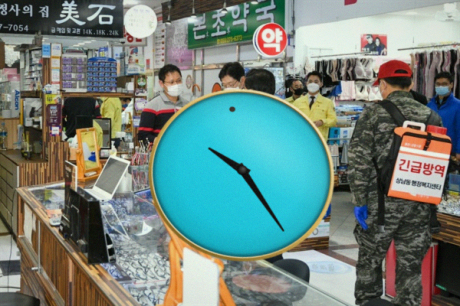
10:26
